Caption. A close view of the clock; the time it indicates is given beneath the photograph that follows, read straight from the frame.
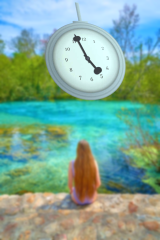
4:57
